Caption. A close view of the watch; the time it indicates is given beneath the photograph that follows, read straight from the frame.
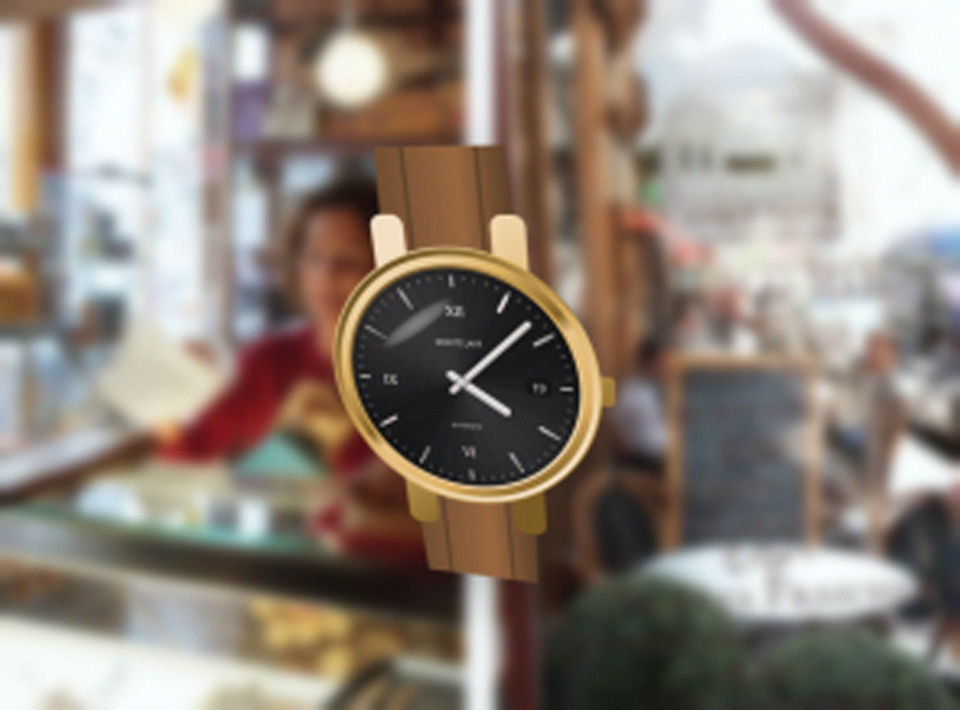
4:08
